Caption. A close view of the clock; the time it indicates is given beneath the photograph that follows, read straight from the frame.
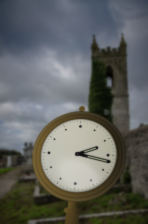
2:17
